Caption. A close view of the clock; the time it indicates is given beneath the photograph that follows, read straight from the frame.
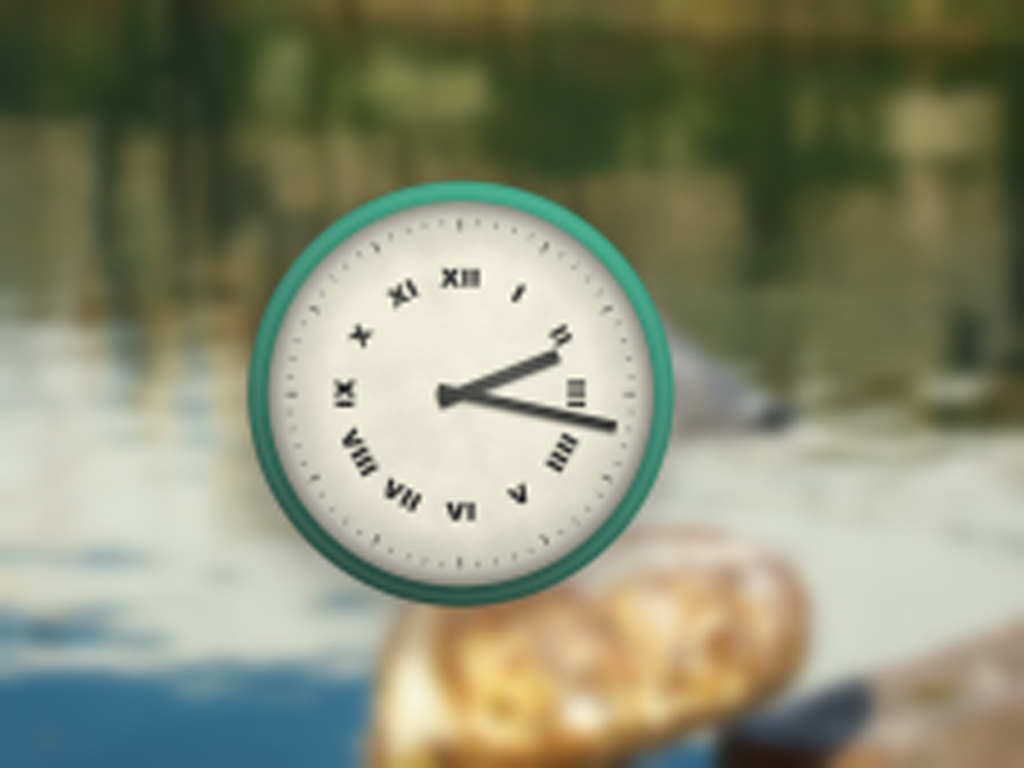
2:17
